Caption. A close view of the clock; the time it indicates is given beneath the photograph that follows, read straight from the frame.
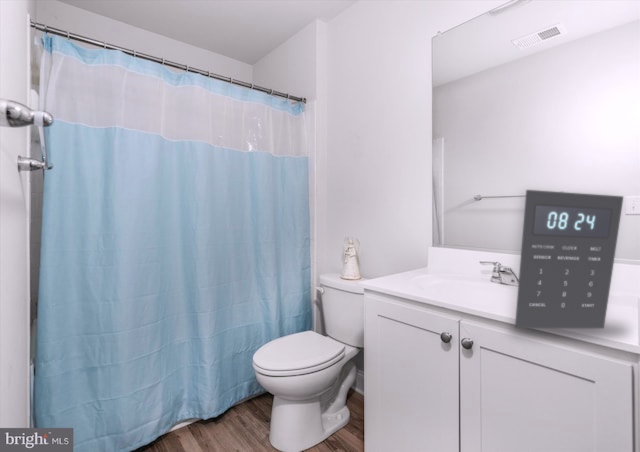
8:24
